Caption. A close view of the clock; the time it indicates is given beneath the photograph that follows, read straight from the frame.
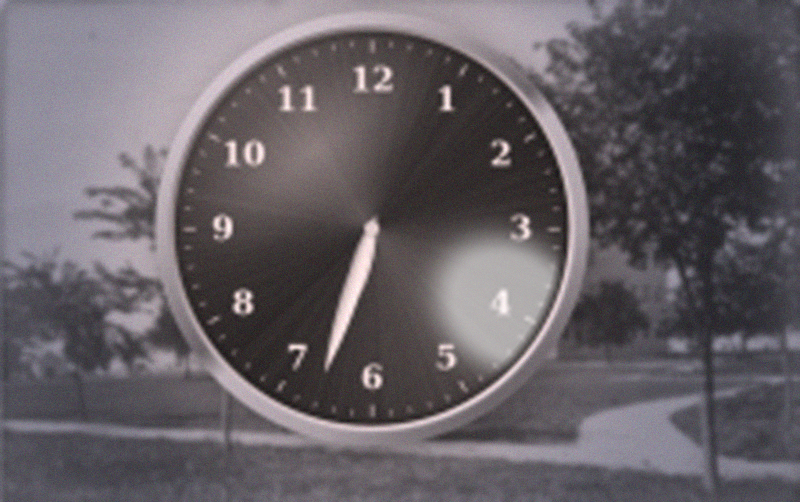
6:33
